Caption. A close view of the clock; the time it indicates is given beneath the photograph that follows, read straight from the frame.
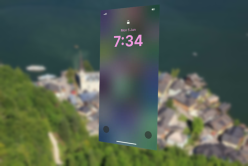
7:34
